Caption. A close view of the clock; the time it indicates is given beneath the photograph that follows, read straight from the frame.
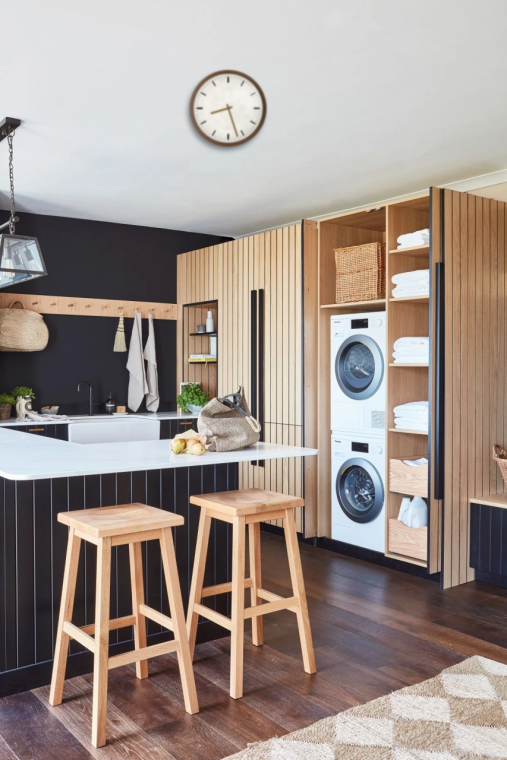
8:27
